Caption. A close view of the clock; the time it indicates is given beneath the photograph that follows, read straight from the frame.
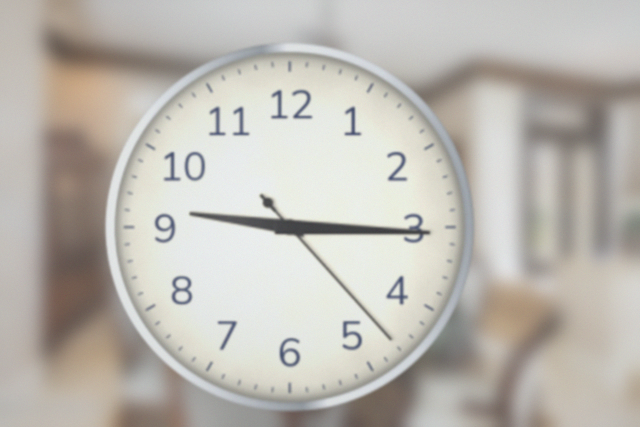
9:15:23
